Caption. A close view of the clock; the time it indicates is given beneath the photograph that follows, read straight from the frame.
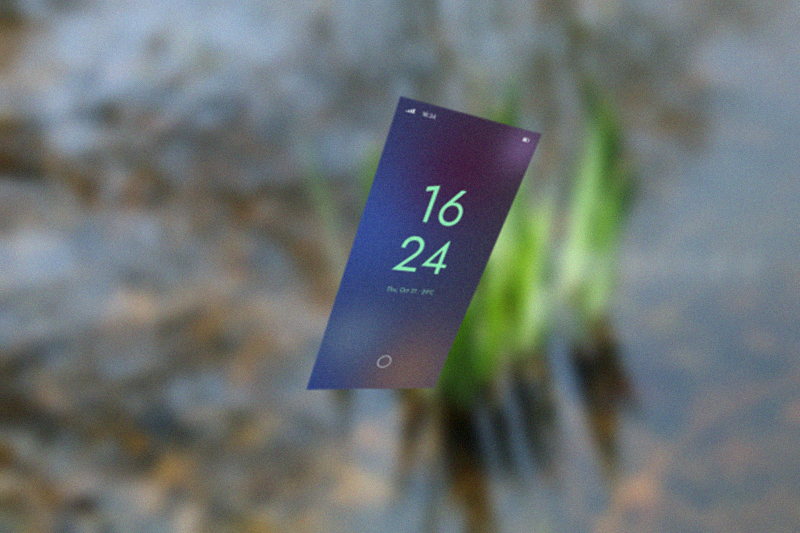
16:24
